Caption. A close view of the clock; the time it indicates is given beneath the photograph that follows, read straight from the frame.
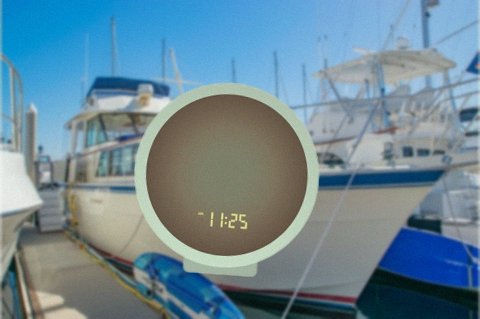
11:25
